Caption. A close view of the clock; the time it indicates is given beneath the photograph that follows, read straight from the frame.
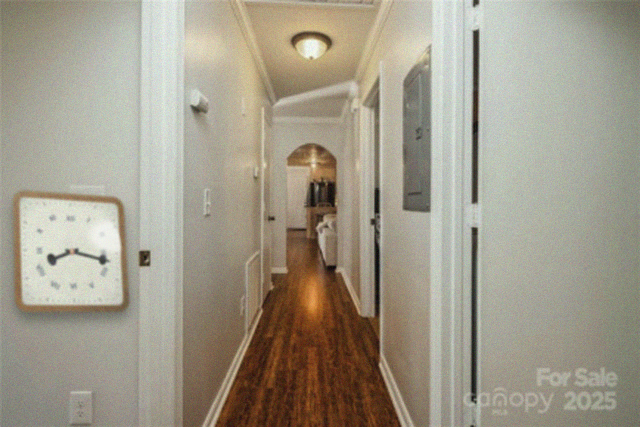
8:17
